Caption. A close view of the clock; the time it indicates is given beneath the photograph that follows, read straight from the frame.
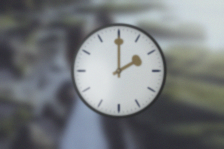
2:00
